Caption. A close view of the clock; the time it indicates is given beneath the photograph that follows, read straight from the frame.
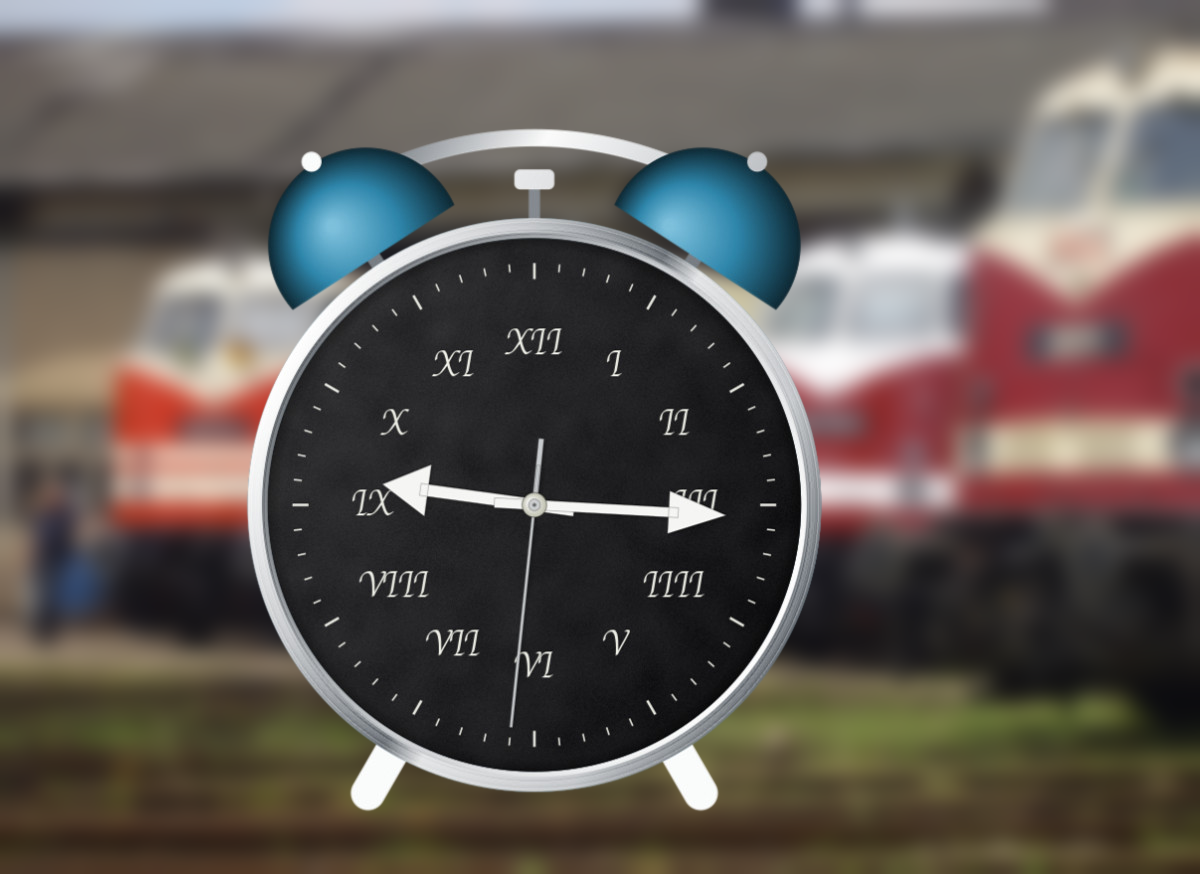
9:15:31
